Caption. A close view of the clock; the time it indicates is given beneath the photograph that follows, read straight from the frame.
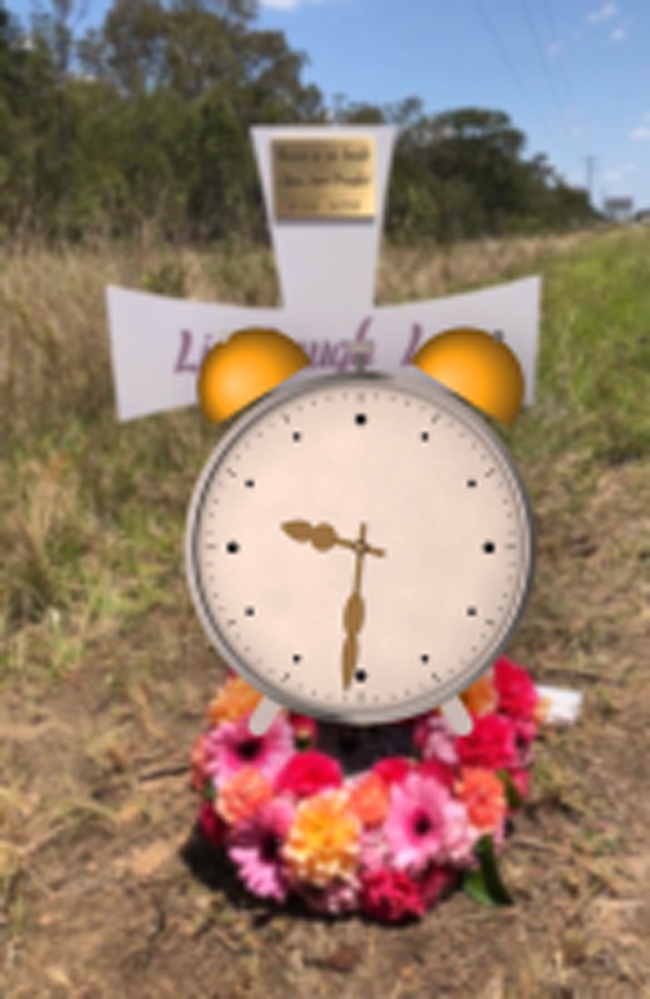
9:31
